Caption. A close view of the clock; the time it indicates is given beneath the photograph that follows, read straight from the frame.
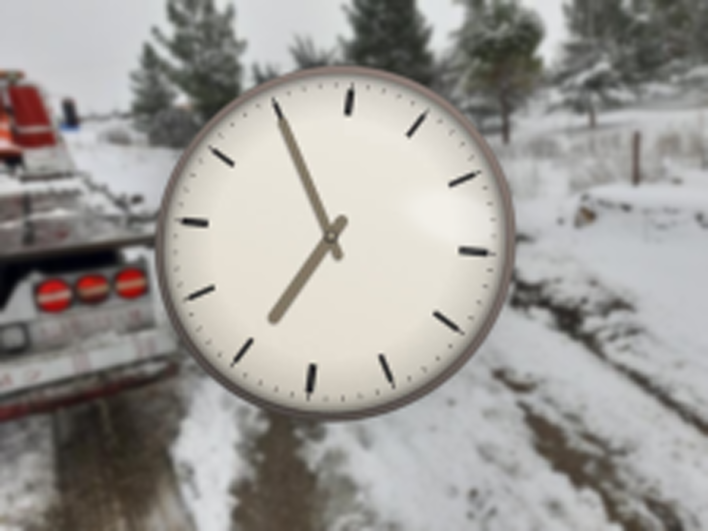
6:55
